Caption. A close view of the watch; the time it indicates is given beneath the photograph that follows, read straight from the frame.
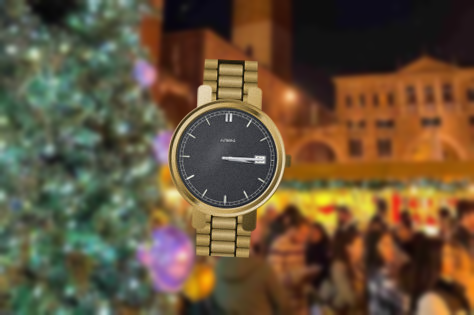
3:15
